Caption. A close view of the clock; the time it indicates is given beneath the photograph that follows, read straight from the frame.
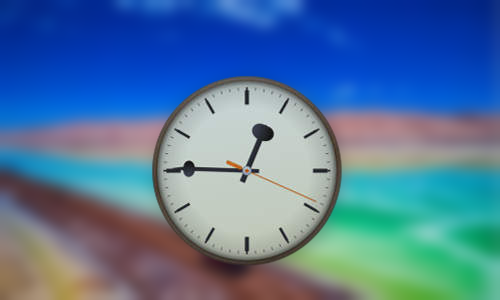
12:45:19
